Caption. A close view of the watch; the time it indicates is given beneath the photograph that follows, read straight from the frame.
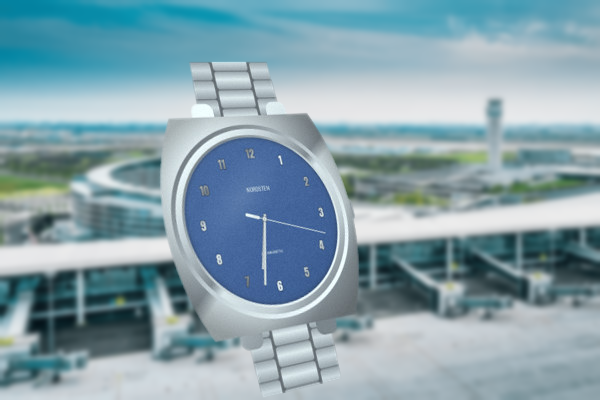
6:32:18
